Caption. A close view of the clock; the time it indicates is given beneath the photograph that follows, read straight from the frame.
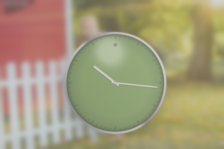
10:16
